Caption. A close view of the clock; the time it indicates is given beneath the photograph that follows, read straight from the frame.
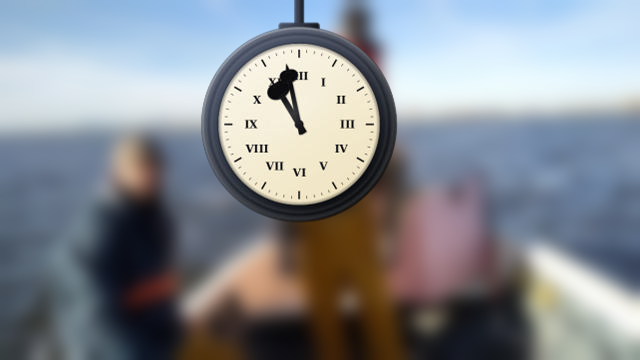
10:58
